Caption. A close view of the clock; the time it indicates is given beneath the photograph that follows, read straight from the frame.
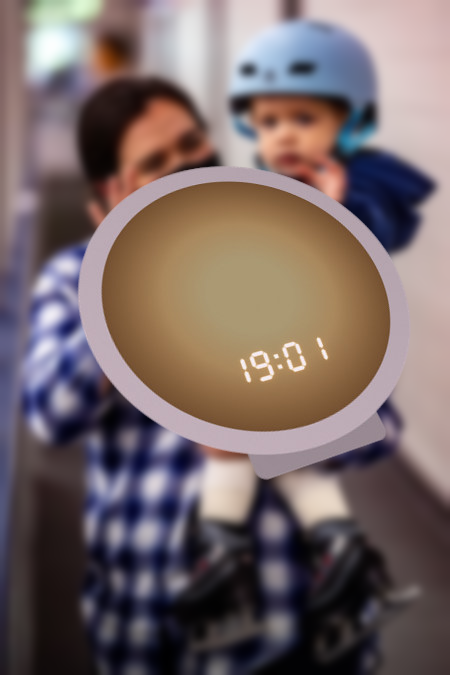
19:01
